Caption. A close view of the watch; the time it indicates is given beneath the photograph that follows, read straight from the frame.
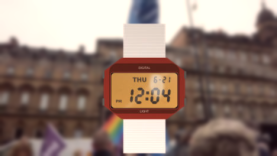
12:04
